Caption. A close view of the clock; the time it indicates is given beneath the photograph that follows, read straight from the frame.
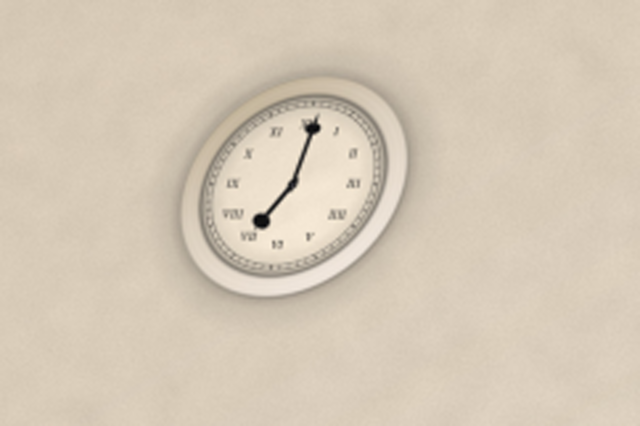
7:01
